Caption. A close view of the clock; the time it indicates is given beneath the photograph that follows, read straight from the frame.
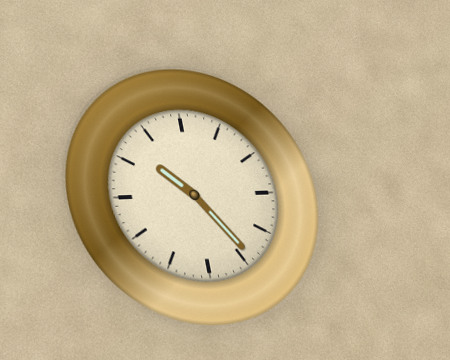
10:24
